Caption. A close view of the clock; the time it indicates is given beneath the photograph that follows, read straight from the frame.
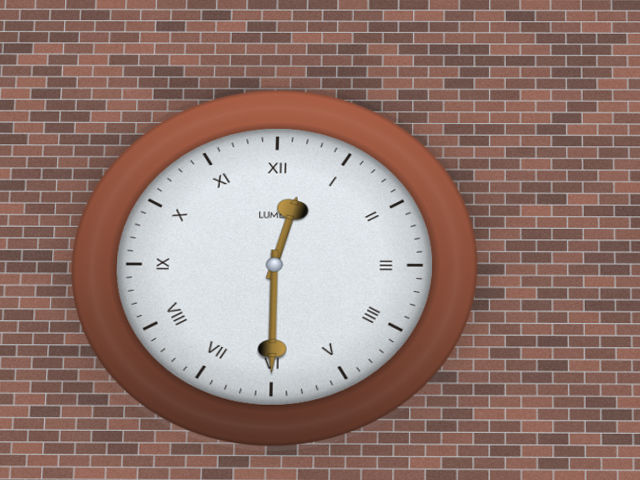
12:30
